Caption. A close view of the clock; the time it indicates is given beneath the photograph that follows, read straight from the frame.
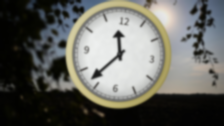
11:37
